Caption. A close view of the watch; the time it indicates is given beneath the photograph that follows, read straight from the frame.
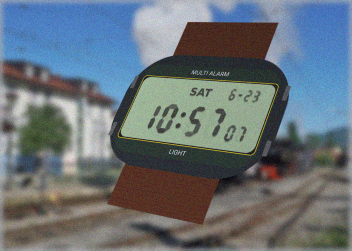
10:57:07
